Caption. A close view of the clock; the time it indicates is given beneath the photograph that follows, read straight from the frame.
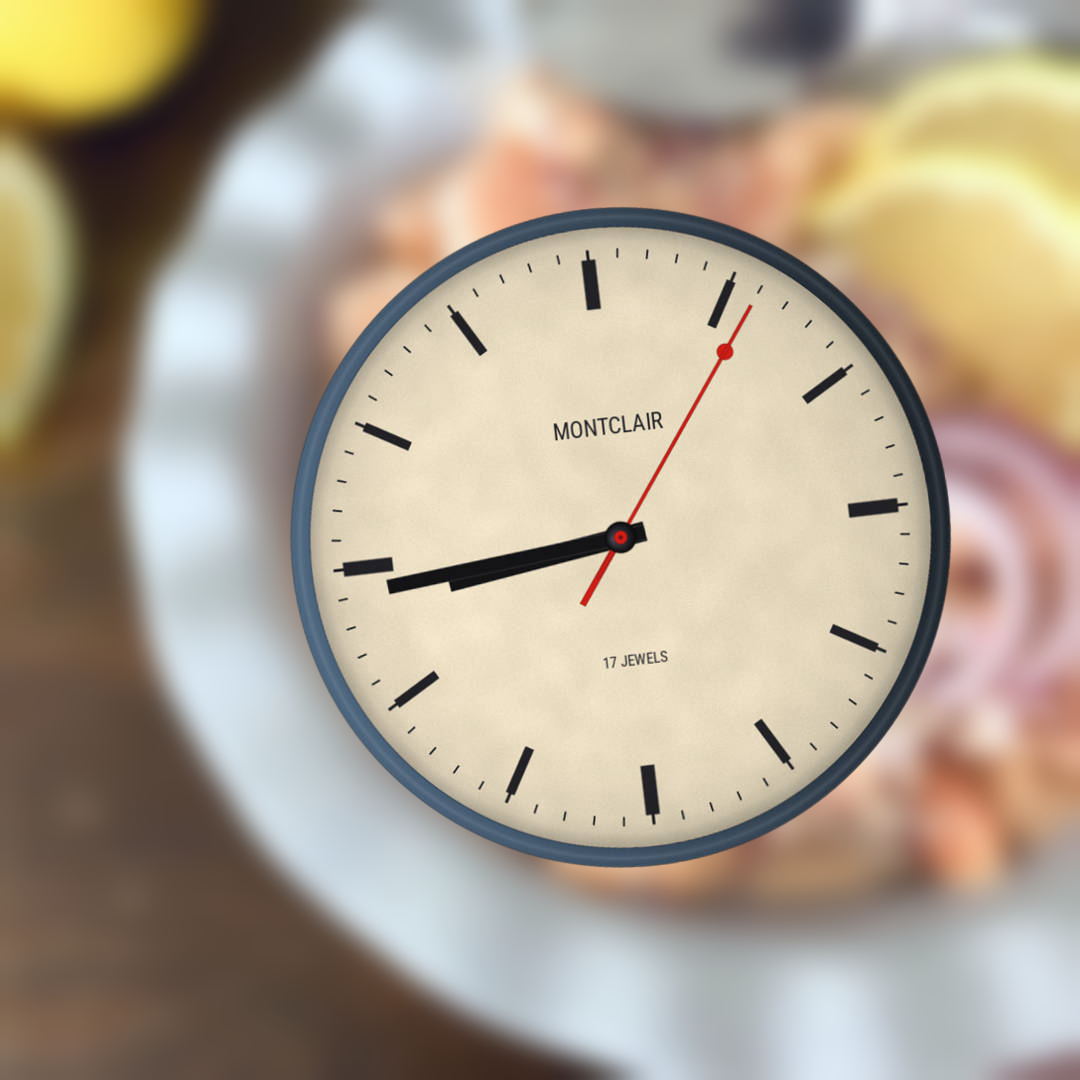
8:44:06
